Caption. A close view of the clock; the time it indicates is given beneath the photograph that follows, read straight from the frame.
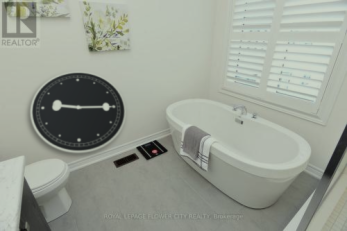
9:15
